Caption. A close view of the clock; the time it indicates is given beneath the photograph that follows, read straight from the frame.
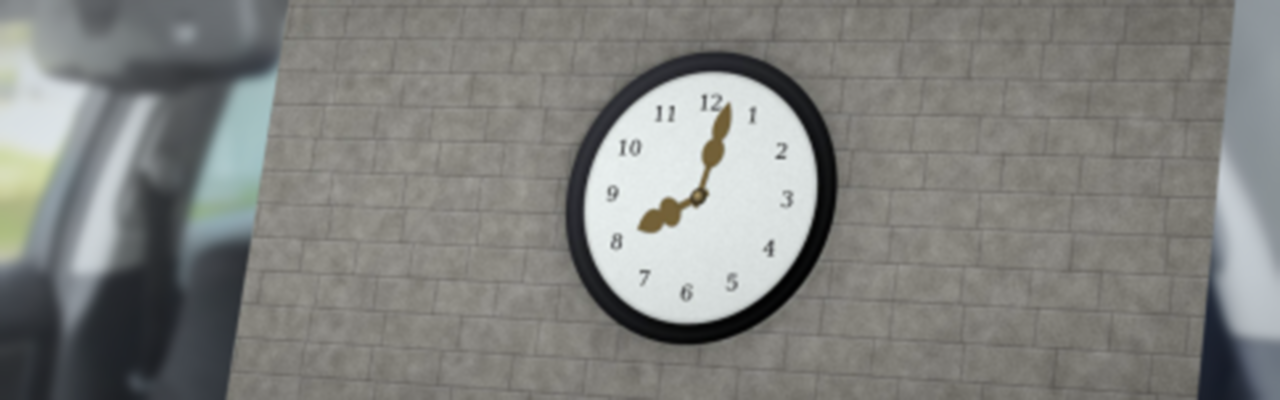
8:02
